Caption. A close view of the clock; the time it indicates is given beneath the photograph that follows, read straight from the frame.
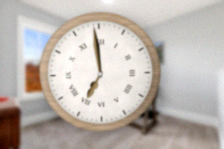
6:59
